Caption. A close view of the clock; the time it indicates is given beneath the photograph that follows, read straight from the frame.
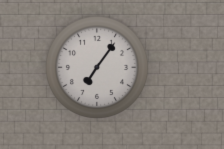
7:06
